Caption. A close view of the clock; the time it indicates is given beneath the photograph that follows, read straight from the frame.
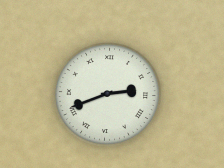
2:41
